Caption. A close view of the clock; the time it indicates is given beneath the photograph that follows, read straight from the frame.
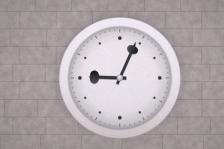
9:04
